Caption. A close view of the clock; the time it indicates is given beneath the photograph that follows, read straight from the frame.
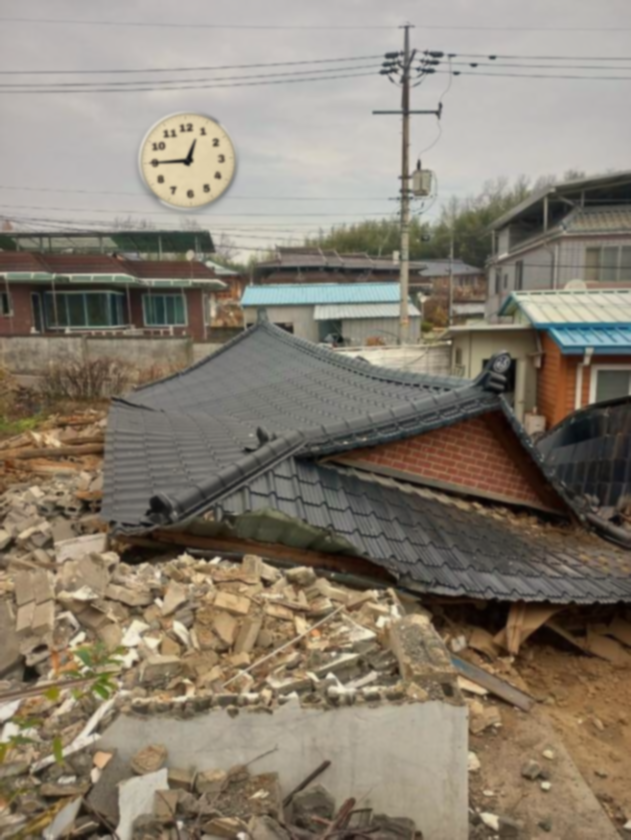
12:45
